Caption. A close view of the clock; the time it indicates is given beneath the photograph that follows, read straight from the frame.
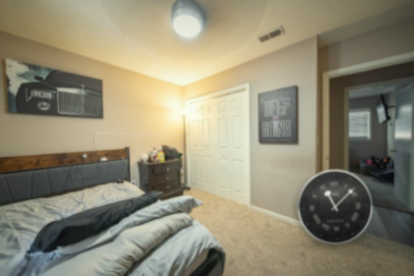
11:08
